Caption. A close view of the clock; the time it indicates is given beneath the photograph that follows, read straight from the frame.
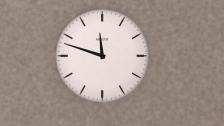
11:48
